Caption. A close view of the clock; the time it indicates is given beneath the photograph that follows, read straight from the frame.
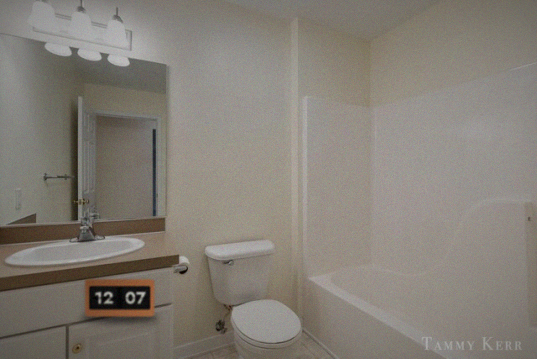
12:07
